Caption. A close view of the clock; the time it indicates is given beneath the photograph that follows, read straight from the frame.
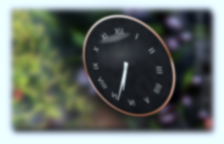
6:34
